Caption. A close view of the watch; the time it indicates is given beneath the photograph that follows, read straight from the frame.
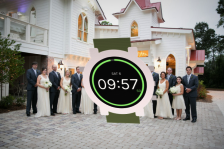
9:57
